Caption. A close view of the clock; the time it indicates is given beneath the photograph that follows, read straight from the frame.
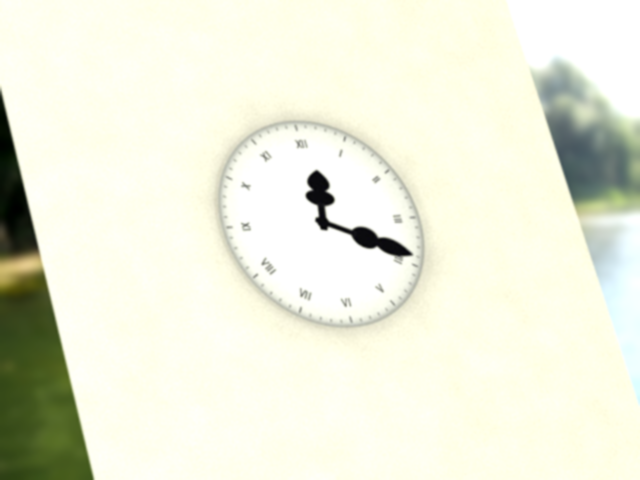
12:19
